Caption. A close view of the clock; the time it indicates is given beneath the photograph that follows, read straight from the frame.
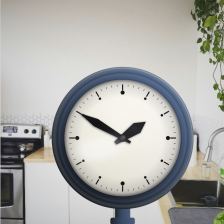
1:50
